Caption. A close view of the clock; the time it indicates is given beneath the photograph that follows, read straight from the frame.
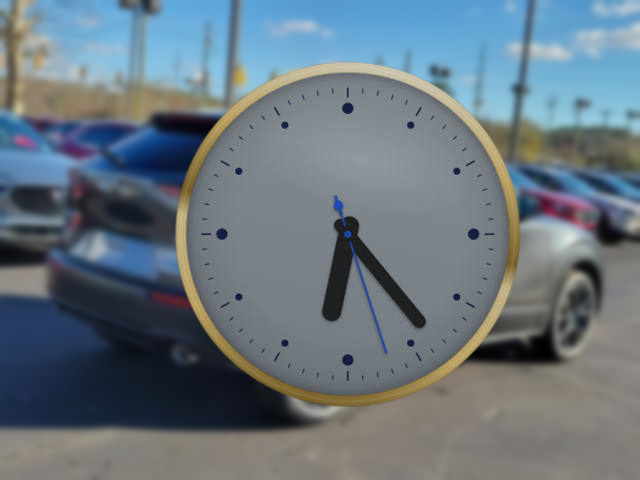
6:23:27
